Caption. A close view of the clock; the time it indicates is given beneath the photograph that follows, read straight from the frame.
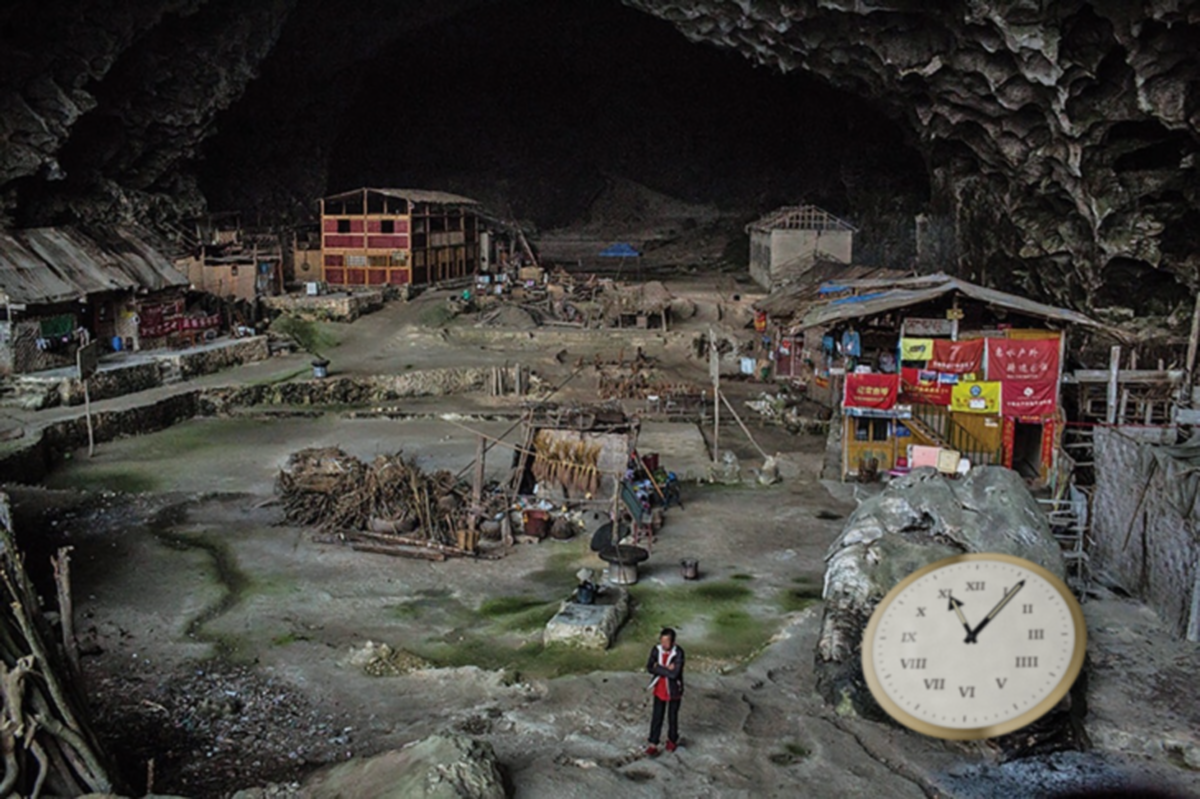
11:06
